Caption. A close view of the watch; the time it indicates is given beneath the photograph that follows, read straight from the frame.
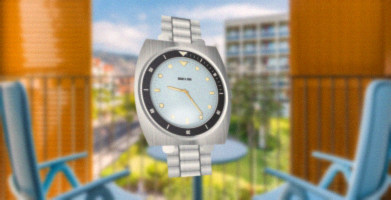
9:24
